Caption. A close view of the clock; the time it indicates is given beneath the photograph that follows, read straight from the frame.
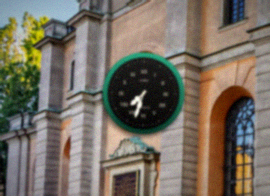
7:33
